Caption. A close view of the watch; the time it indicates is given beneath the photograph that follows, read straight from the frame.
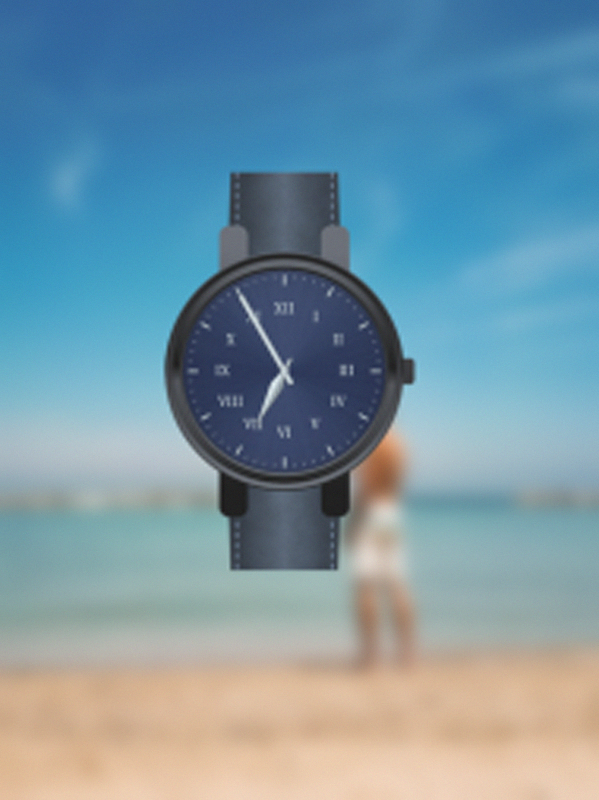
6:55
